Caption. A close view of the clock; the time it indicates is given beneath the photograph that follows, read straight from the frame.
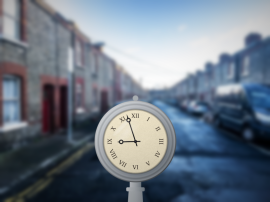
8:57
